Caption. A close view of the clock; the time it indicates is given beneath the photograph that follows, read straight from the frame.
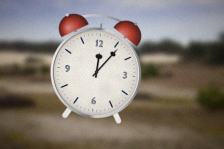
12:06
